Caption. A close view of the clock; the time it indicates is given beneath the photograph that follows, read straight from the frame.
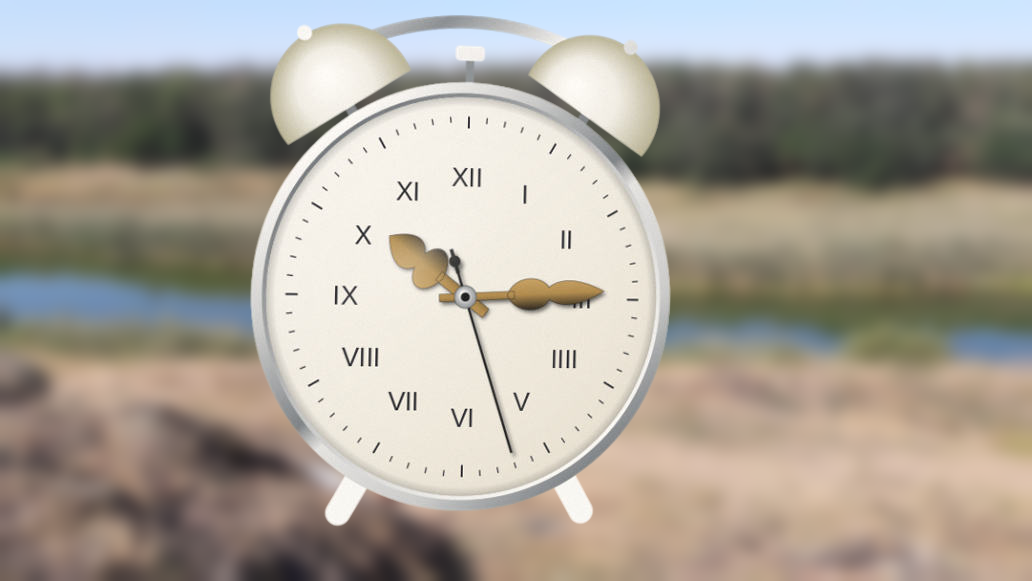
10:14:27
